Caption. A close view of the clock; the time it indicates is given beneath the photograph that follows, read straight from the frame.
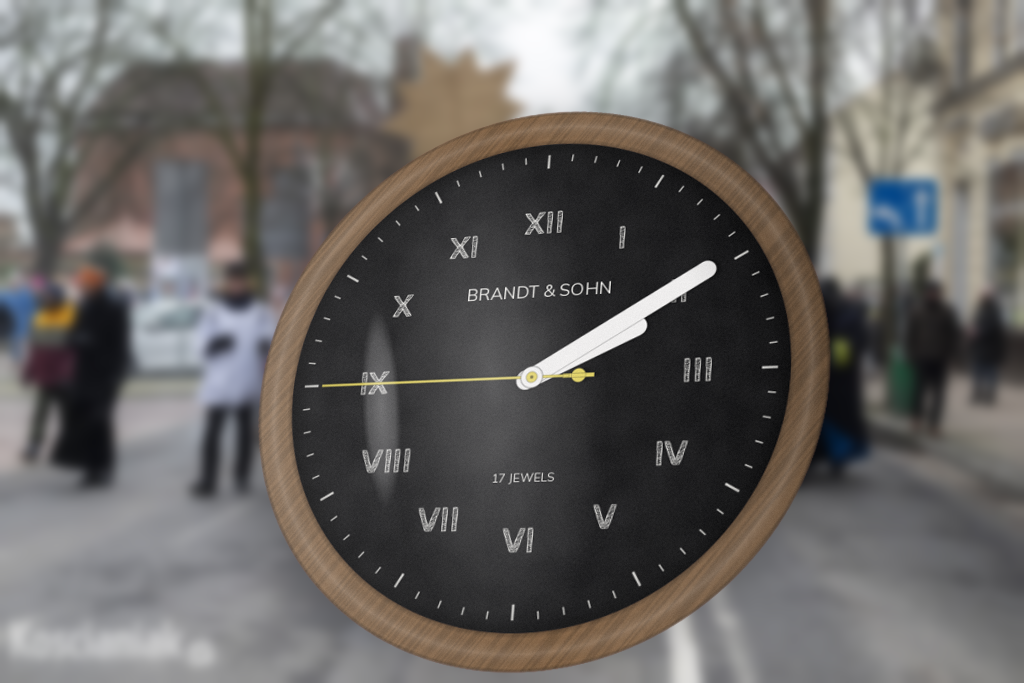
2:09:45
